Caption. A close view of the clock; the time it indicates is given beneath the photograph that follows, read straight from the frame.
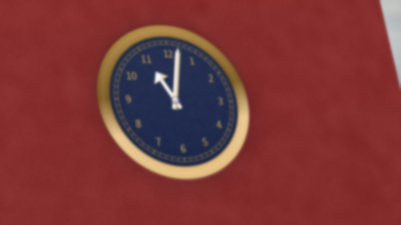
11:02
